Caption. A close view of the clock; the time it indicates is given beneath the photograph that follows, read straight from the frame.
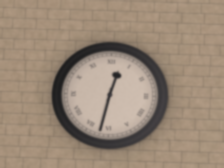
12:32
